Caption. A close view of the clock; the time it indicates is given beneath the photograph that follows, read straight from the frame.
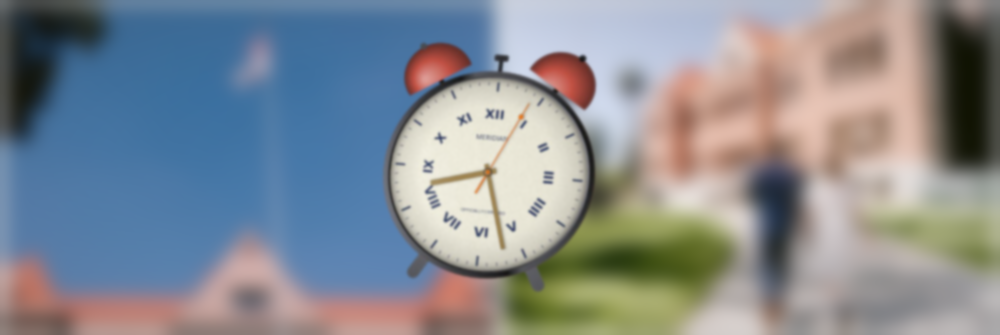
8:27:04
